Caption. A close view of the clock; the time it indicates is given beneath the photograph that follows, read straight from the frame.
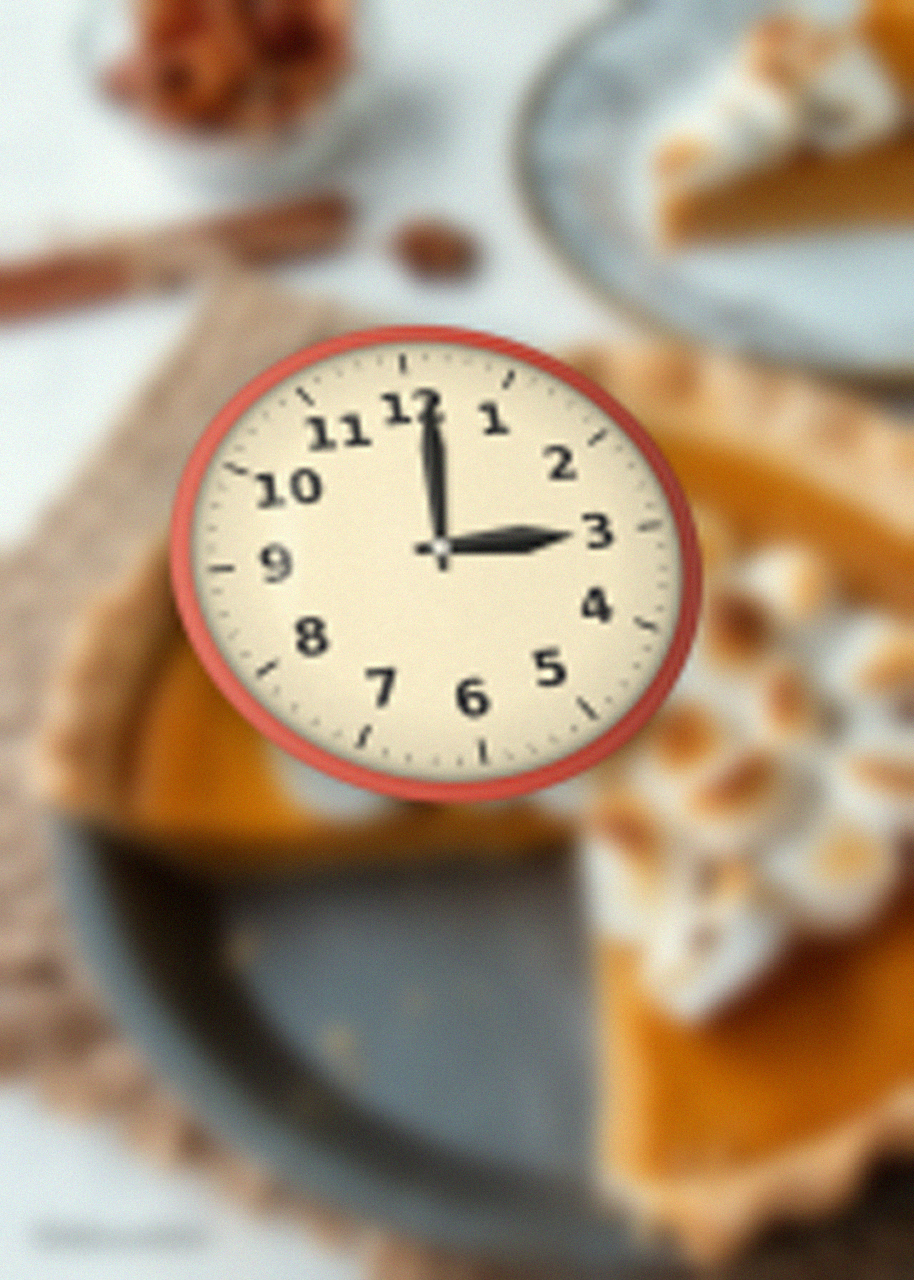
3:01
